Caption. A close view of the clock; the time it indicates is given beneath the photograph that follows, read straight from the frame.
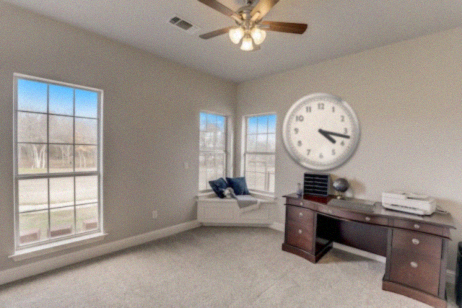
4:17
